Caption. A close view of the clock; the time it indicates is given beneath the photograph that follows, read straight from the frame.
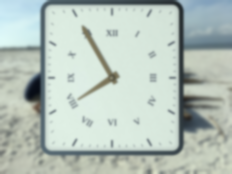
7:55
